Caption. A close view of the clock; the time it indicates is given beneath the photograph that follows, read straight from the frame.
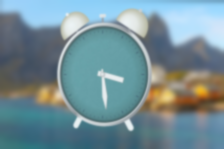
3:29
